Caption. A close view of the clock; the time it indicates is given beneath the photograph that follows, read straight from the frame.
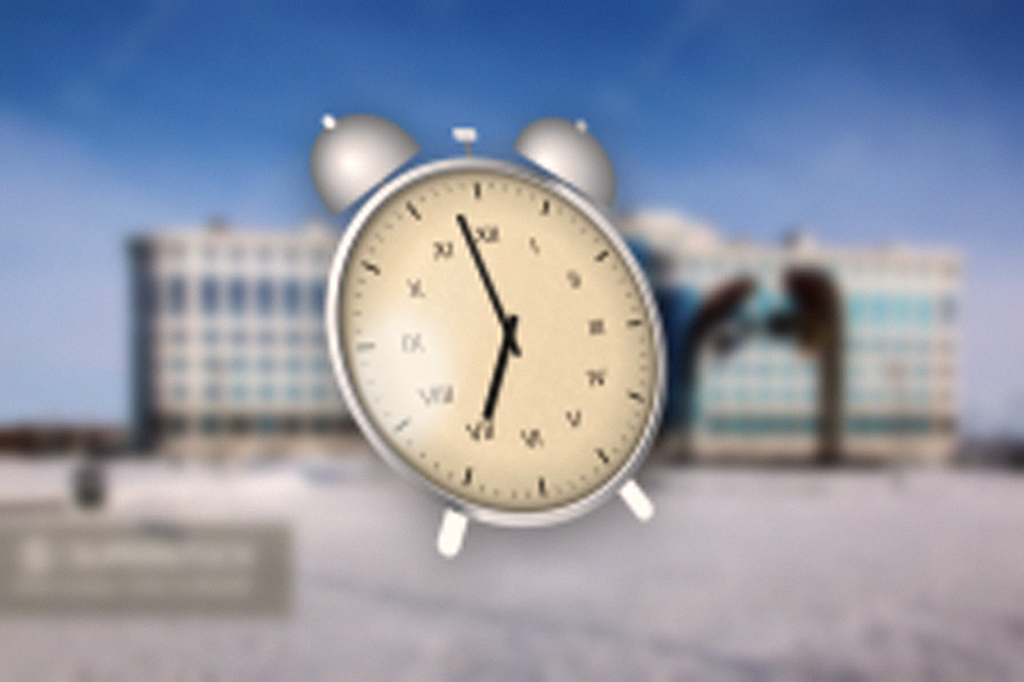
6:58
